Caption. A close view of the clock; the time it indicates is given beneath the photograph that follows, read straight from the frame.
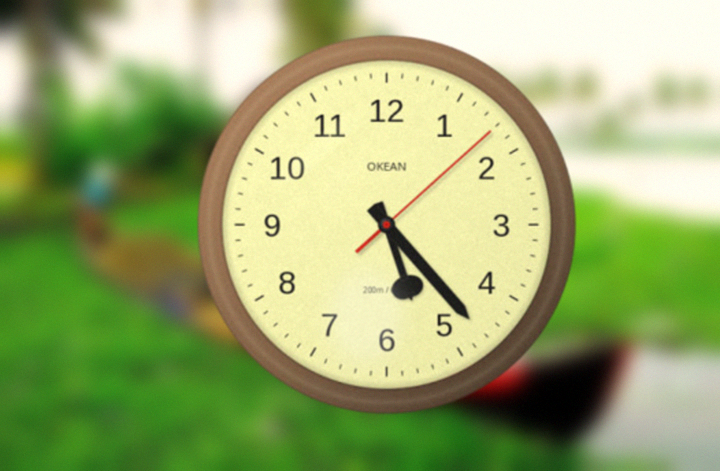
5:23:08
